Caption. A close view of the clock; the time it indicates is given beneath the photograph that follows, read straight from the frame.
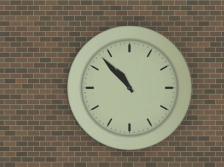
10:53
